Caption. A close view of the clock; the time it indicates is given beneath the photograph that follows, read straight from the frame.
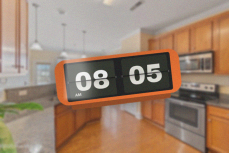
8:05
